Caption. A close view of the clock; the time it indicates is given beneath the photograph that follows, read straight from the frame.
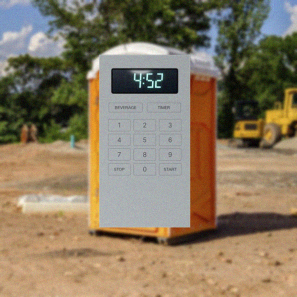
4:52
